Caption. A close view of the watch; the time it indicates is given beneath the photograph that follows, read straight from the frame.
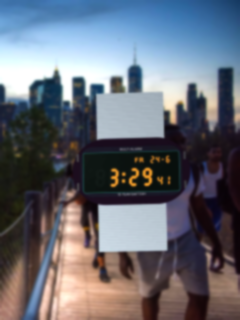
3:29
